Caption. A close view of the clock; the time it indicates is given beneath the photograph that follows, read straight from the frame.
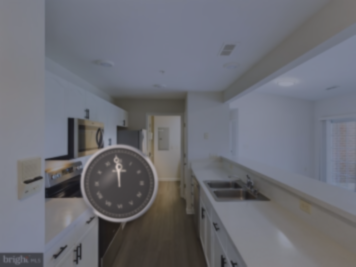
11:59
